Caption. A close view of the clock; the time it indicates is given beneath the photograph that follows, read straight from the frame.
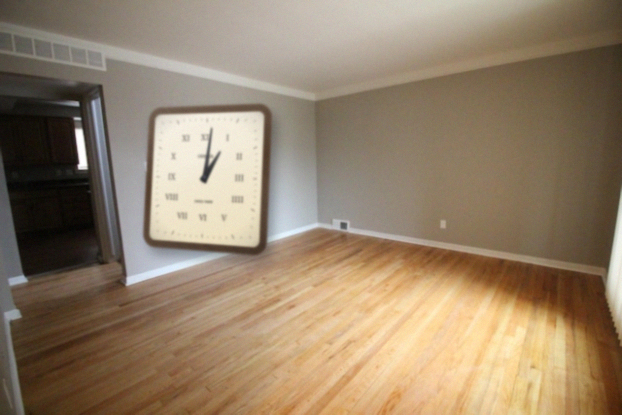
1:01
